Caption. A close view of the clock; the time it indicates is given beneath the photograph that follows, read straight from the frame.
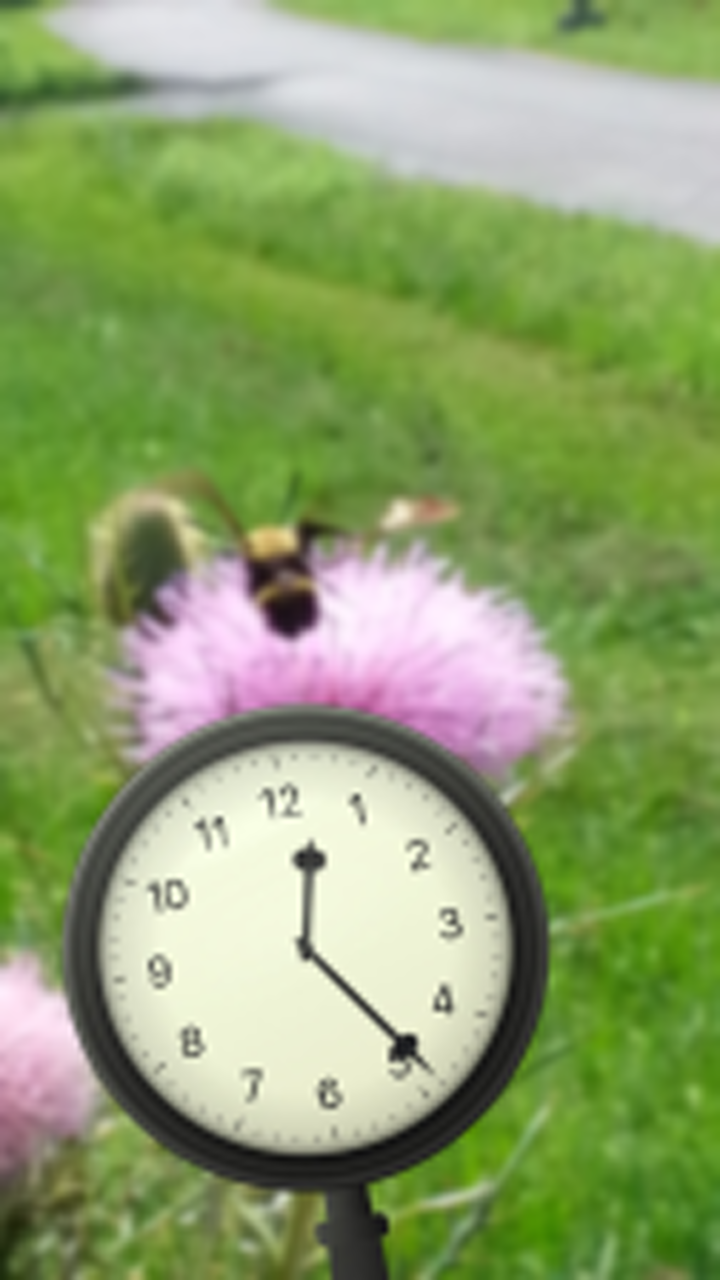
12:24
